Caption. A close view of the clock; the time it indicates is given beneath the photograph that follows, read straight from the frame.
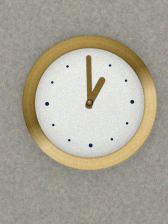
1:00
